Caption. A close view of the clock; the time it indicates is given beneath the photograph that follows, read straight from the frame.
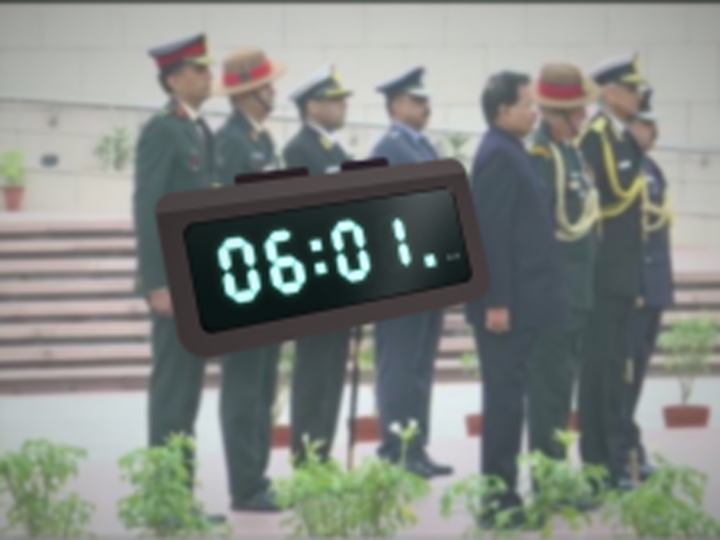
6:01
